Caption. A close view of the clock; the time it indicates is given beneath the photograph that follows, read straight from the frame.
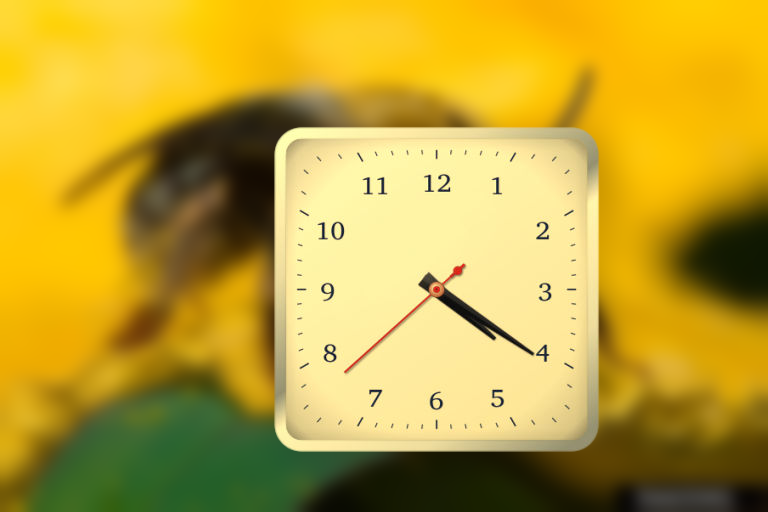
4:20:38
